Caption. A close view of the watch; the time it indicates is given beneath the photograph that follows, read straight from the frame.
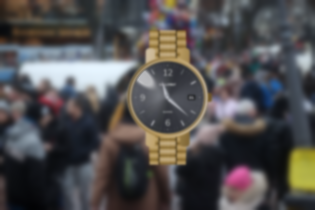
11:22
